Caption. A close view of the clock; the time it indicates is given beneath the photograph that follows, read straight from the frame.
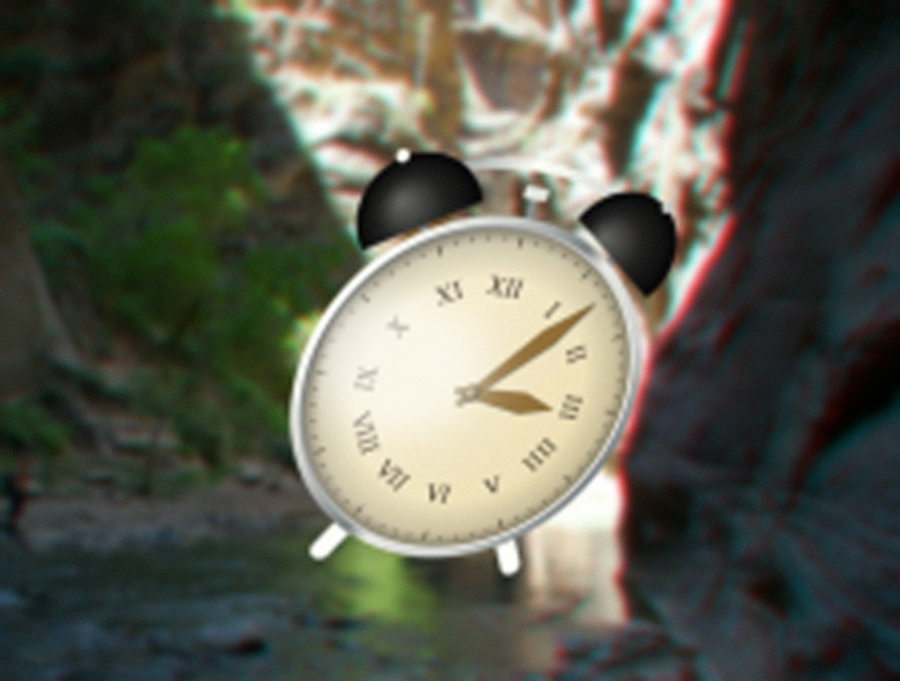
3:07
